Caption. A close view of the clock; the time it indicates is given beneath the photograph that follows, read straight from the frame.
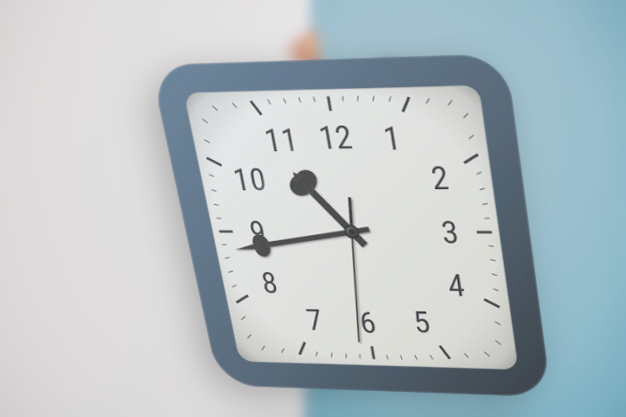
10:43:31
